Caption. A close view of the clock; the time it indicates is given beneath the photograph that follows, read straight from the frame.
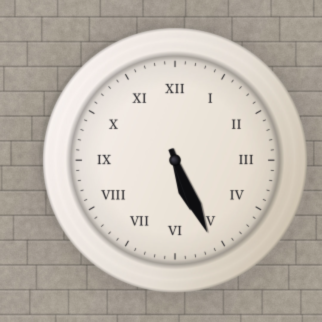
5:26
